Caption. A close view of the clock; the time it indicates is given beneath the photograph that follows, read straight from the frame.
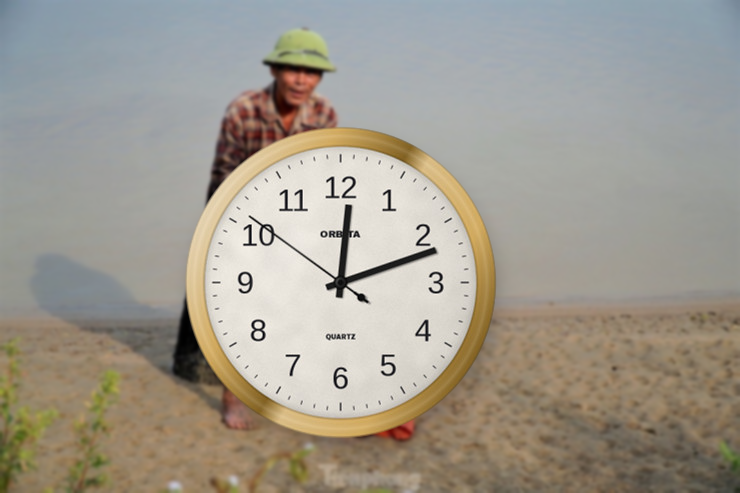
12:11:51
